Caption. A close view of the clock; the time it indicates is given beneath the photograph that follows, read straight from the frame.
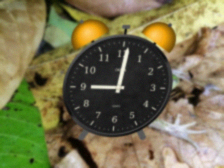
9:01
